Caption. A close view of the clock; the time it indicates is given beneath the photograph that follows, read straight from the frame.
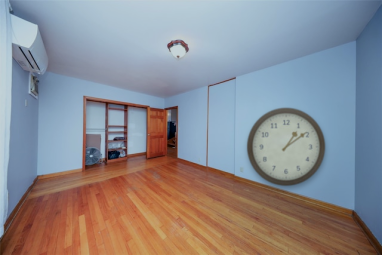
1:09
